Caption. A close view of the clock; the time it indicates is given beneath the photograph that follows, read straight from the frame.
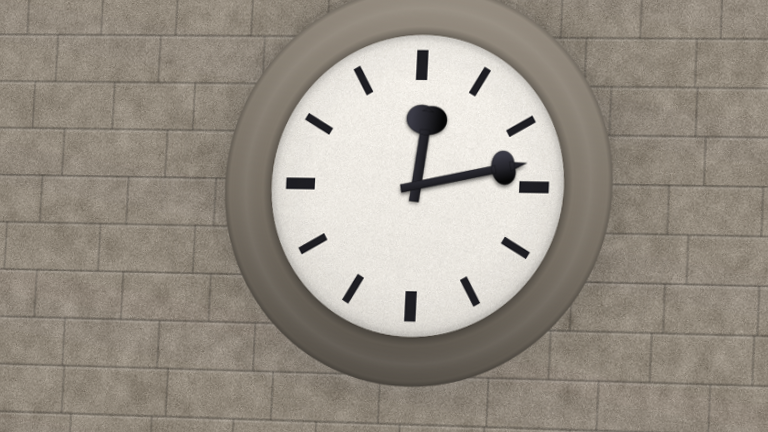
12:13
